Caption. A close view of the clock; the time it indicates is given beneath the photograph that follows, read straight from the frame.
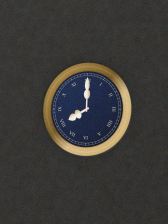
8:00
